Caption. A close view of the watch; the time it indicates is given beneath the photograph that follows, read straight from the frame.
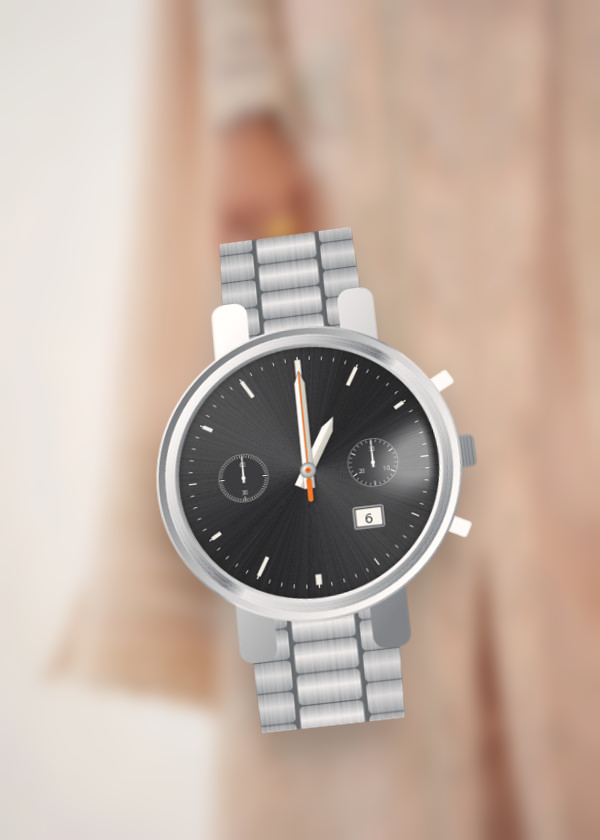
1:00
